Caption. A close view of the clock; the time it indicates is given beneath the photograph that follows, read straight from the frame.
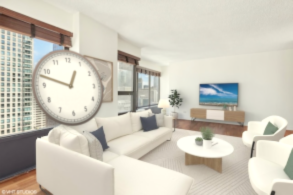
12:48
